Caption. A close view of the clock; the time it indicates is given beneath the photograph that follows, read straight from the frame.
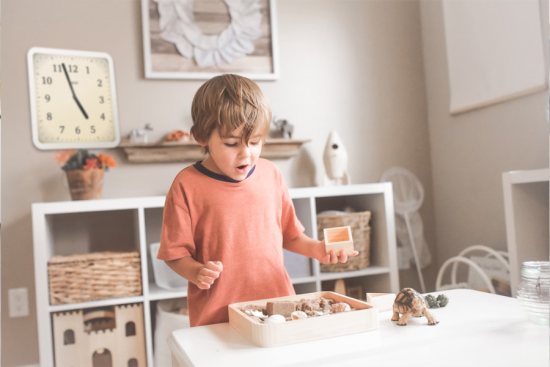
4:57
